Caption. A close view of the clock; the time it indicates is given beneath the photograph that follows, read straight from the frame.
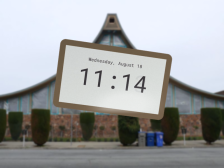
11:14
